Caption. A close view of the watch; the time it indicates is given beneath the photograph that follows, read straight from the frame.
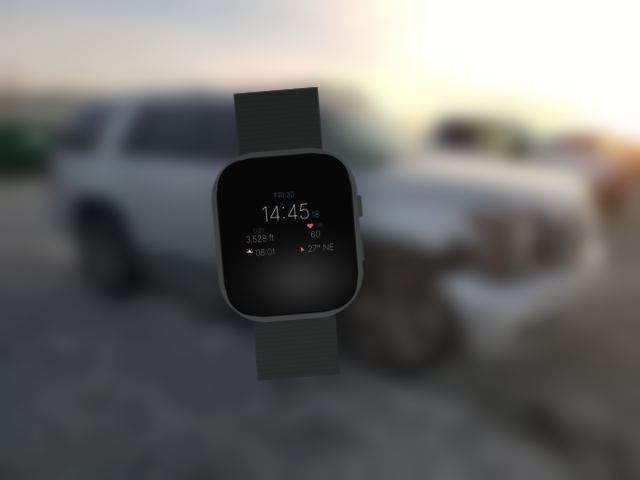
14:45:18
